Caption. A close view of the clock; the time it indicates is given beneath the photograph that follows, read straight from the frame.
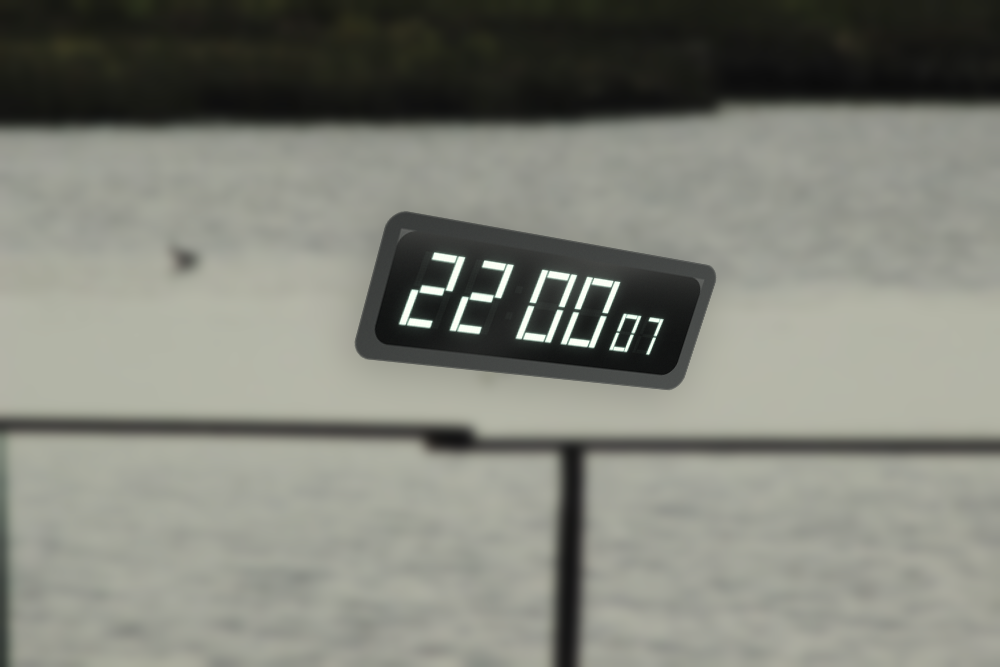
22:00:07
